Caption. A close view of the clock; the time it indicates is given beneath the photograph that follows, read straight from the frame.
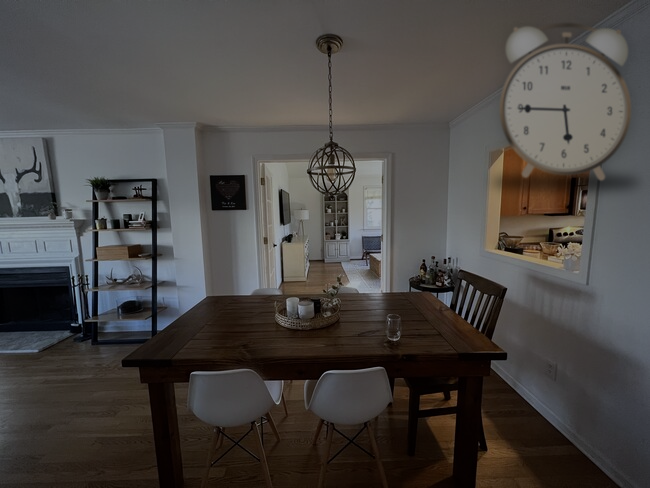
5:45
